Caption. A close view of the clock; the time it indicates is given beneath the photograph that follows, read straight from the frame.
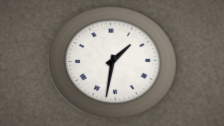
1:32
